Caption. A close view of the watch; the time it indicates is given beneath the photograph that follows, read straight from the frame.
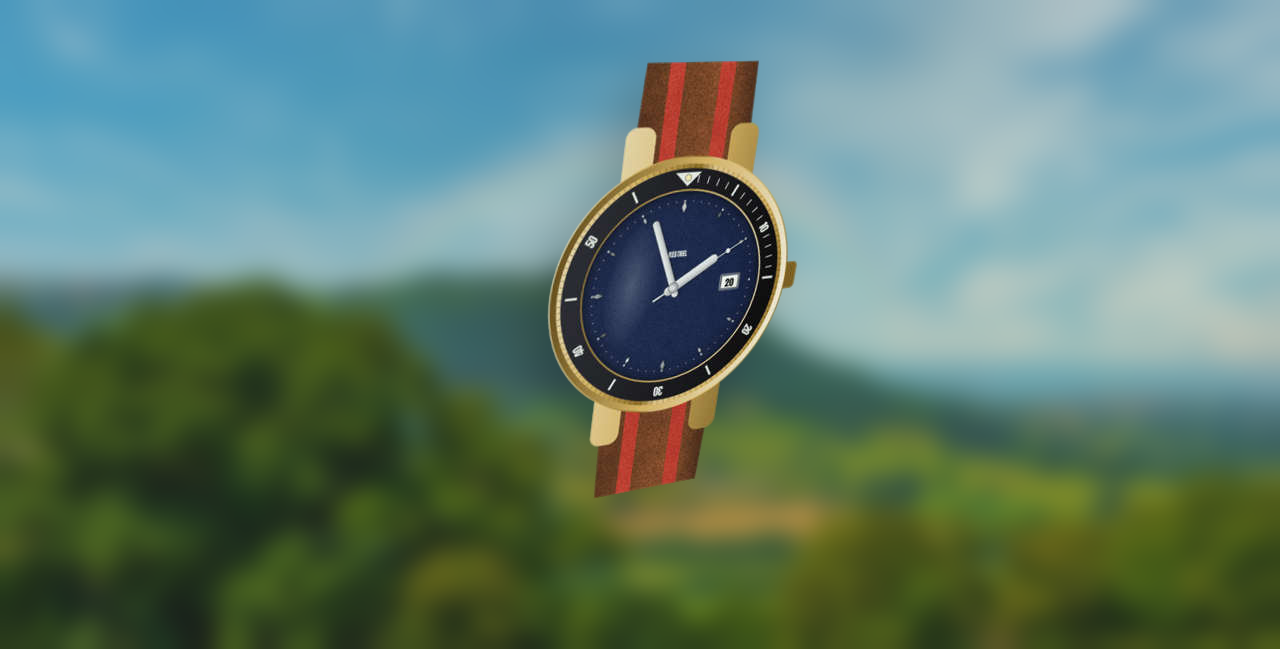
1:56:10
